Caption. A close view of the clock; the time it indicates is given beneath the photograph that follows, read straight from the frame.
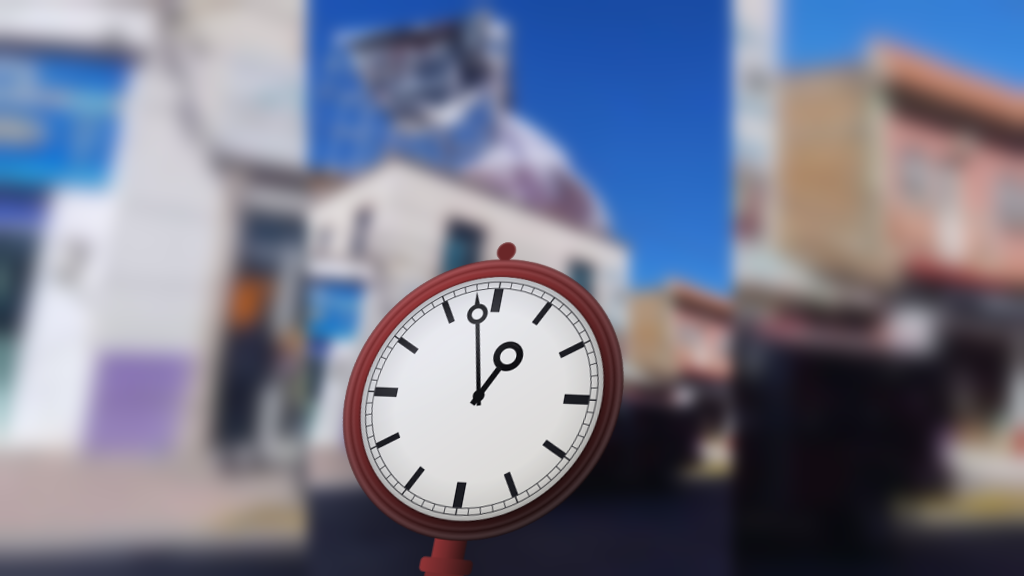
12:58
